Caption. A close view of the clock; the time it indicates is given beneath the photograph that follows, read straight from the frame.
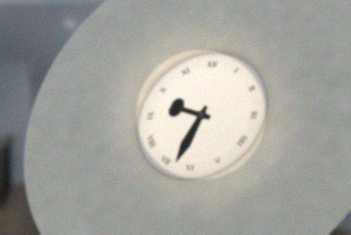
9:33
